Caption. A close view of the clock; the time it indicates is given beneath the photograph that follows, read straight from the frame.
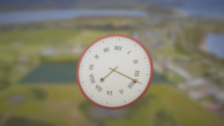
7:18
